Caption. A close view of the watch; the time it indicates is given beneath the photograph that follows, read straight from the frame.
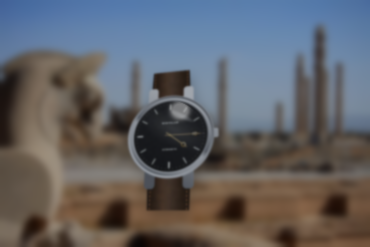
4:15
